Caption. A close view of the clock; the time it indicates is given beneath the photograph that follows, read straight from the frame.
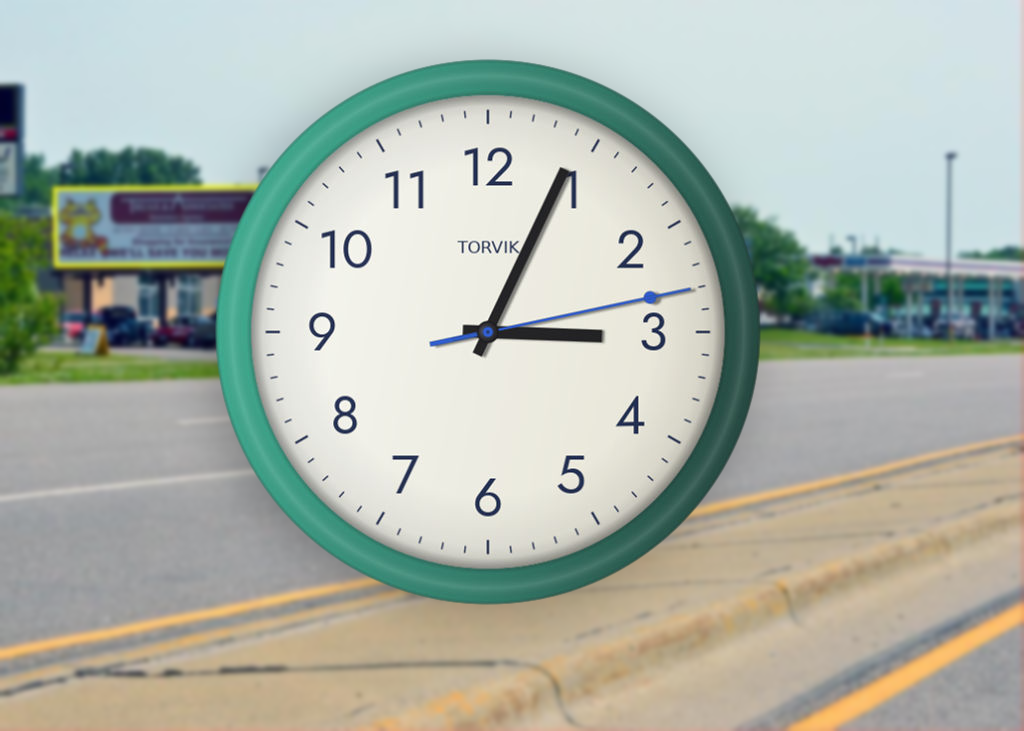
3:04:13
